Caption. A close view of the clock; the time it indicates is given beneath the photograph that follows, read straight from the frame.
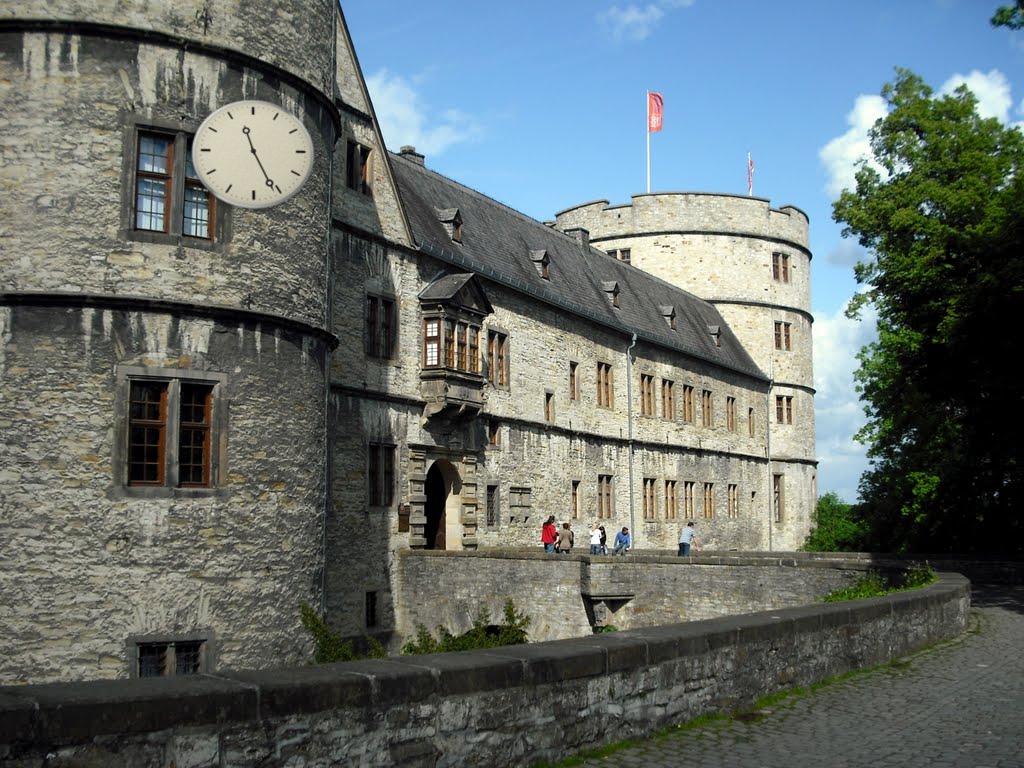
11:26
